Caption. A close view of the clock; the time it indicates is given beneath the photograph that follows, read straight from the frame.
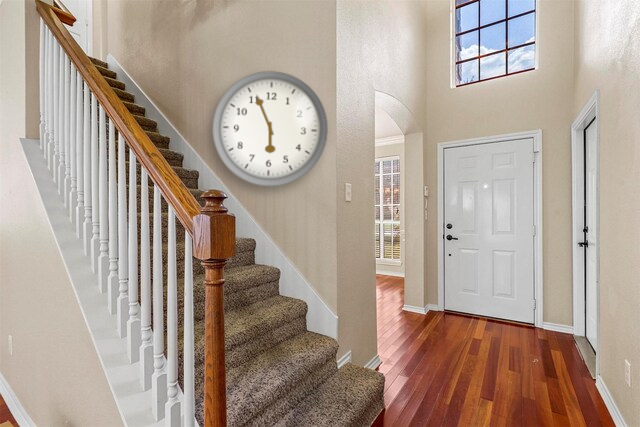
5:56
